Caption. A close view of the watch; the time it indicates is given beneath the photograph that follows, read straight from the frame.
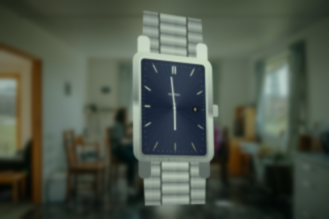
5:59
